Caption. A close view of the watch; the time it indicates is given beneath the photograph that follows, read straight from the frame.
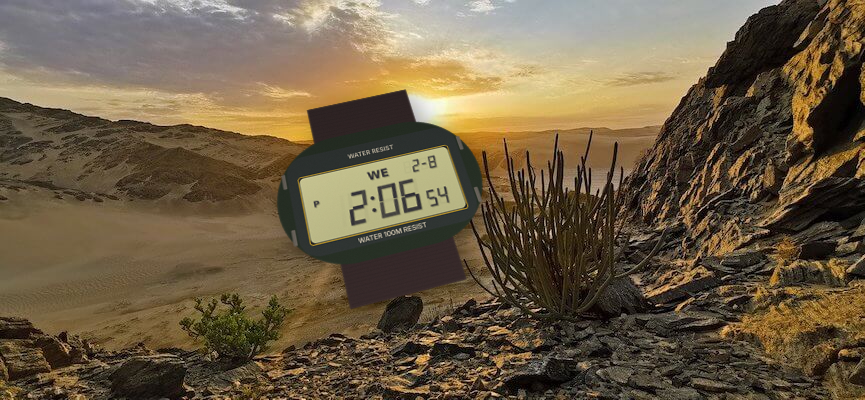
2:06:54
